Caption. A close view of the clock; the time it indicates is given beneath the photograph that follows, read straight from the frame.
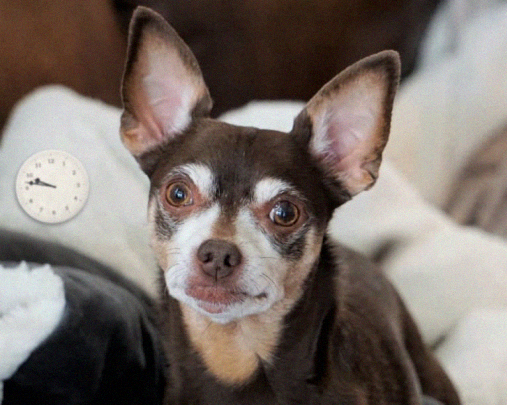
9:47
